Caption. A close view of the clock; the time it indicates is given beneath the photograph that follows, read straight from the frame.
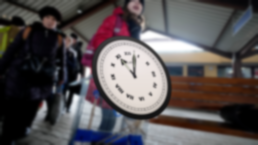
11:03
